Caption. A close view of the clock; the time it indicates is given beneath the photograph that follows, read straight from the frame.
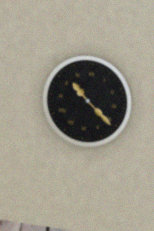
10:21
